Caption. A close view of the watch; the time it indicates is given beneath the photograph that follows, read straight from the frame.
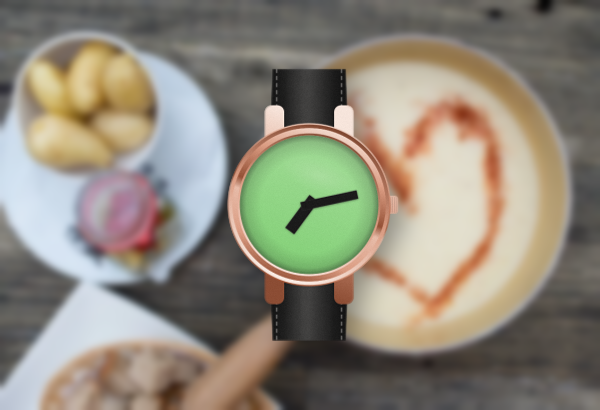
7:13
